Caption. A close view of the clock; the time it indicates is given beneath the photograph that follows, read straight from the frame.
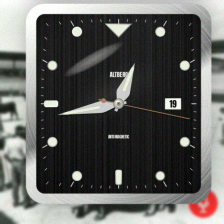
12:43:17
